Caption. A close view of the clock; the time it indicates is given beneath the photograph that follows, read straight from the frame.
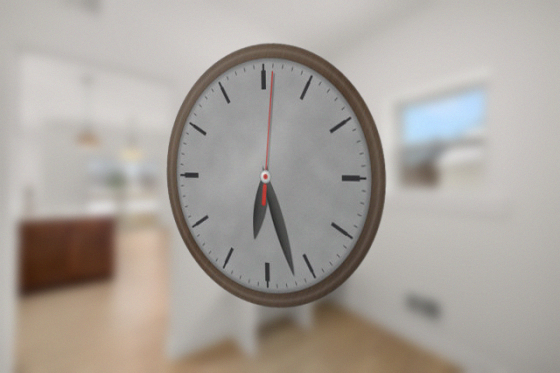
6:27:01
